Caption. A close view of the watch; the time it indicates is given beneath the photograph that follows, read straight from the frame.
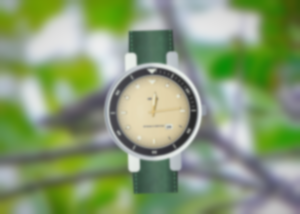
12:14
